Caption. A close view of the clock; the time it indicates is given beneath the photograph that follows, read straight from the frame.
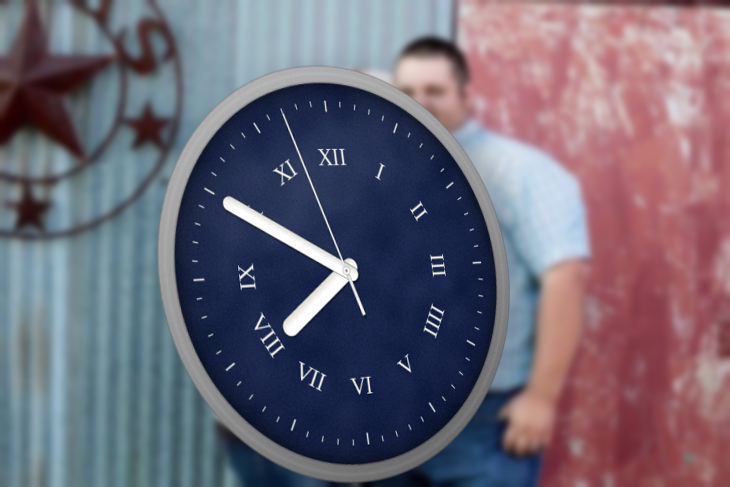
7:49:57
